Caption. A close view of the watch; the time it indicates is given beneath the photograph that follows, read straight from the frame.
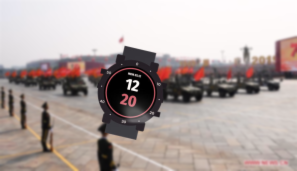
12:20
